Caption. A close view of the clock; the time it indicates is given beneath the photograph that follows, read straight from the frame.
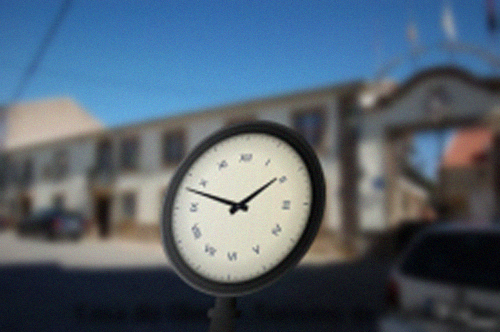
1:48
